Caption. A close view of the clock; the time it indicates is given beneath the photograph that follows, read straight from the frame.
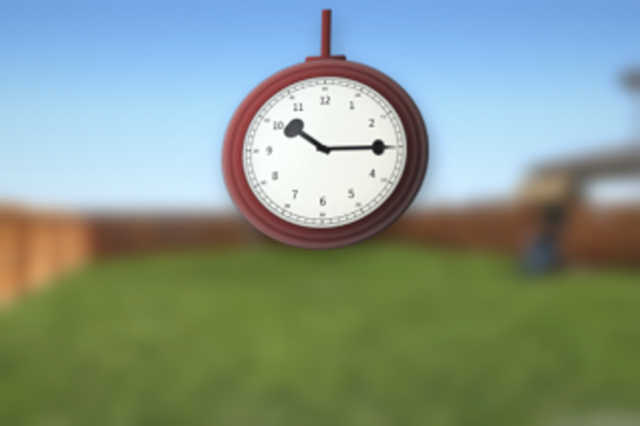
10:15
